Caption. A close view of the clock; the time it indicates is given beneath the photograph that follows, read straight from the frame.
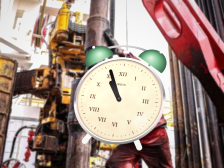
10:56
